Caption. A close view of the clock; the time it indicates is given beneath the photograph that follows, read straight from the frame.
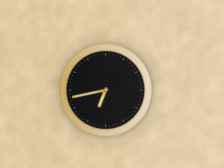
6:43
